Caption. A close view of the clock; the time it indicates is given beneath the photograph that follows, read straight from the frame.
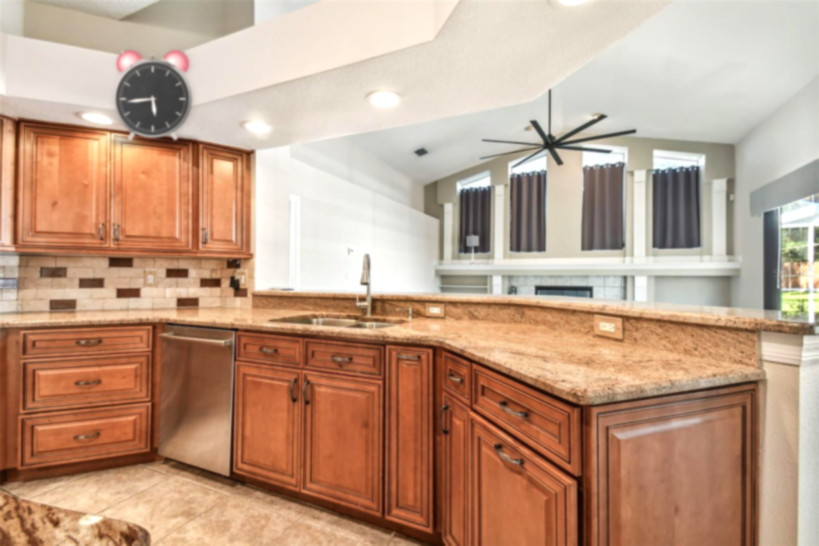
5:44
